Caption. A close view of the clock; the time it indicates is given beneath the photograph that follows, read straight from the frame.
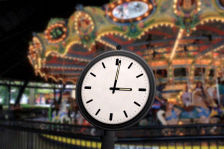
3:01
